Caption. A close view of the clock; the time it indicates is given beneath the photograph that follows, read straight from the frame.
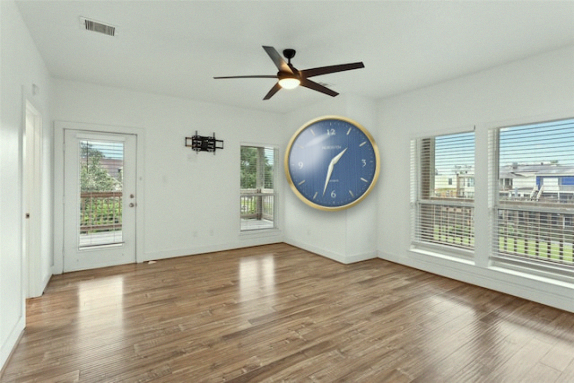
1:33
